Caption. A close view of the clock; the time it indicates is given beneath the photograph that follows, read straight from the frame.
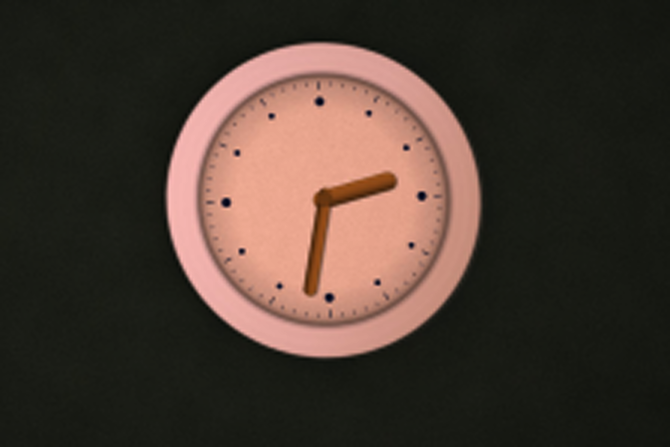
2:32
